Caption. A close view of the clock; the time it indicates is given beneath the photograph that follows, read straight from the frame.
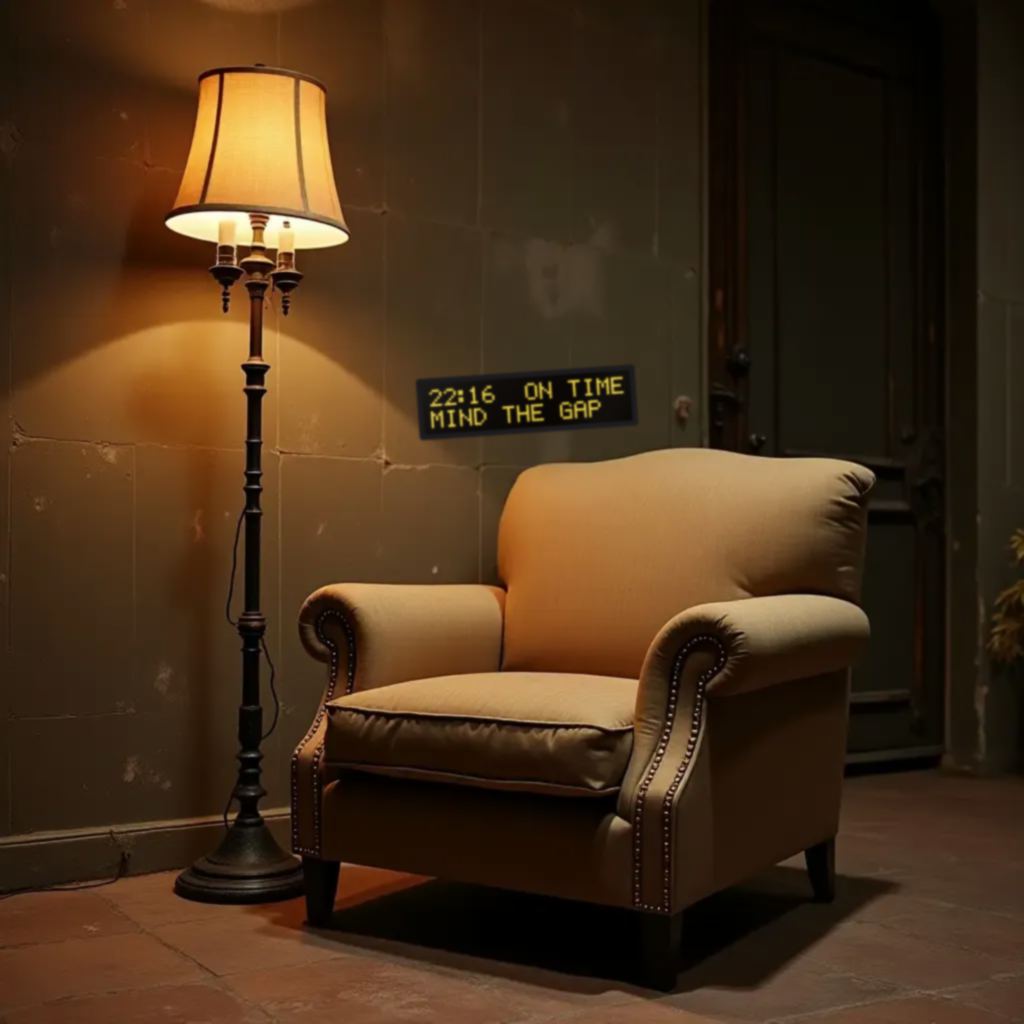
22:16
